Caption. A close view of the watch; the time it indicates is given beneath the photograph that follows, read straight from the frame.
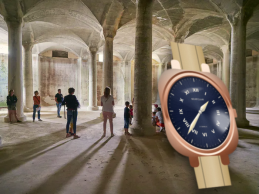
1:37
